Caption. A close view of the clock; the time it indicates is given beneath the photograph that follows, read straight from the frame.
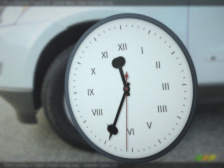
11:34:31
